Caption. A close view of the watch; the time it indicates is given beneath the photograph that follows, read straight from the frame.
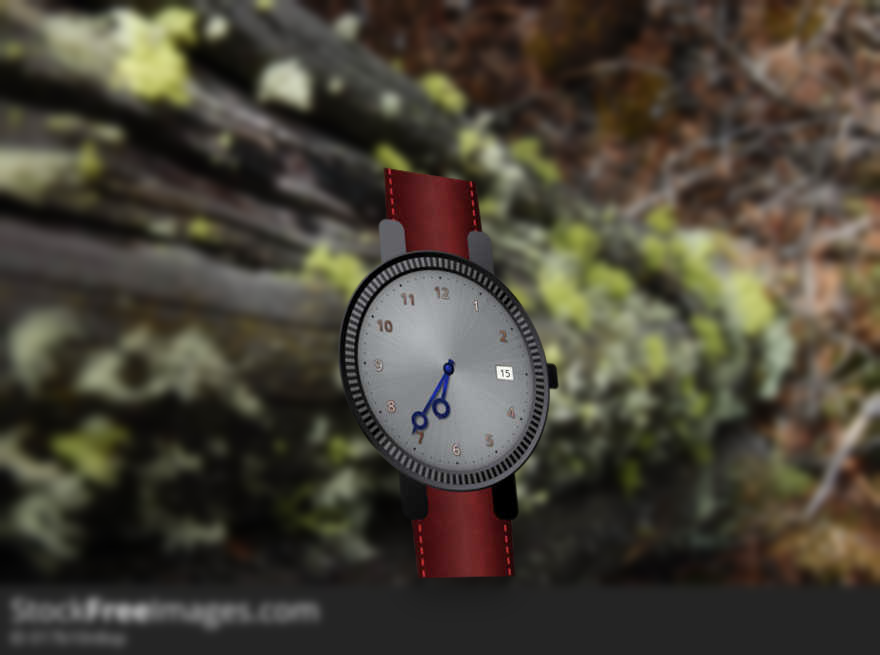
6:36
